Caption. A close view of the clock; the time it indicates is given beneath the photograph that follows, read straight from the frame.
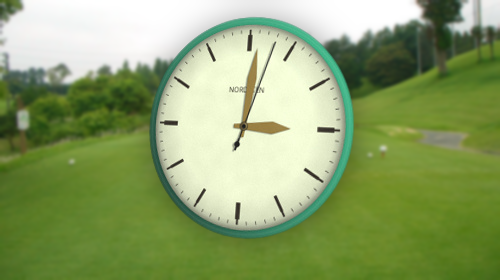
3:01:03
